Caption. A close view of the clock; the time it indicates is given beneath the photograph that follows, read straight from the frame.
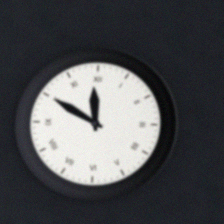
11:50
